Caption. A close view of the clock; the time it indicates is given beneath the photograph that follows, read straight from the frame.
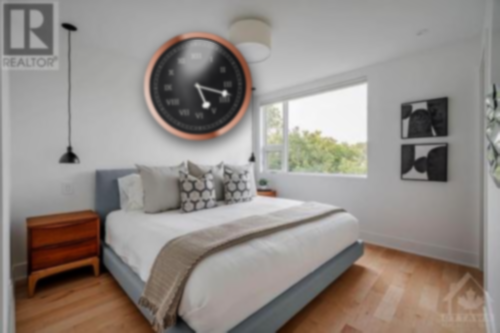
5:18
